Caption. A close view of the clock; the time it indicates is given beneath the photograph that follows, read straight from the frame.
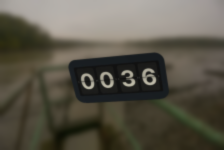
0:36
